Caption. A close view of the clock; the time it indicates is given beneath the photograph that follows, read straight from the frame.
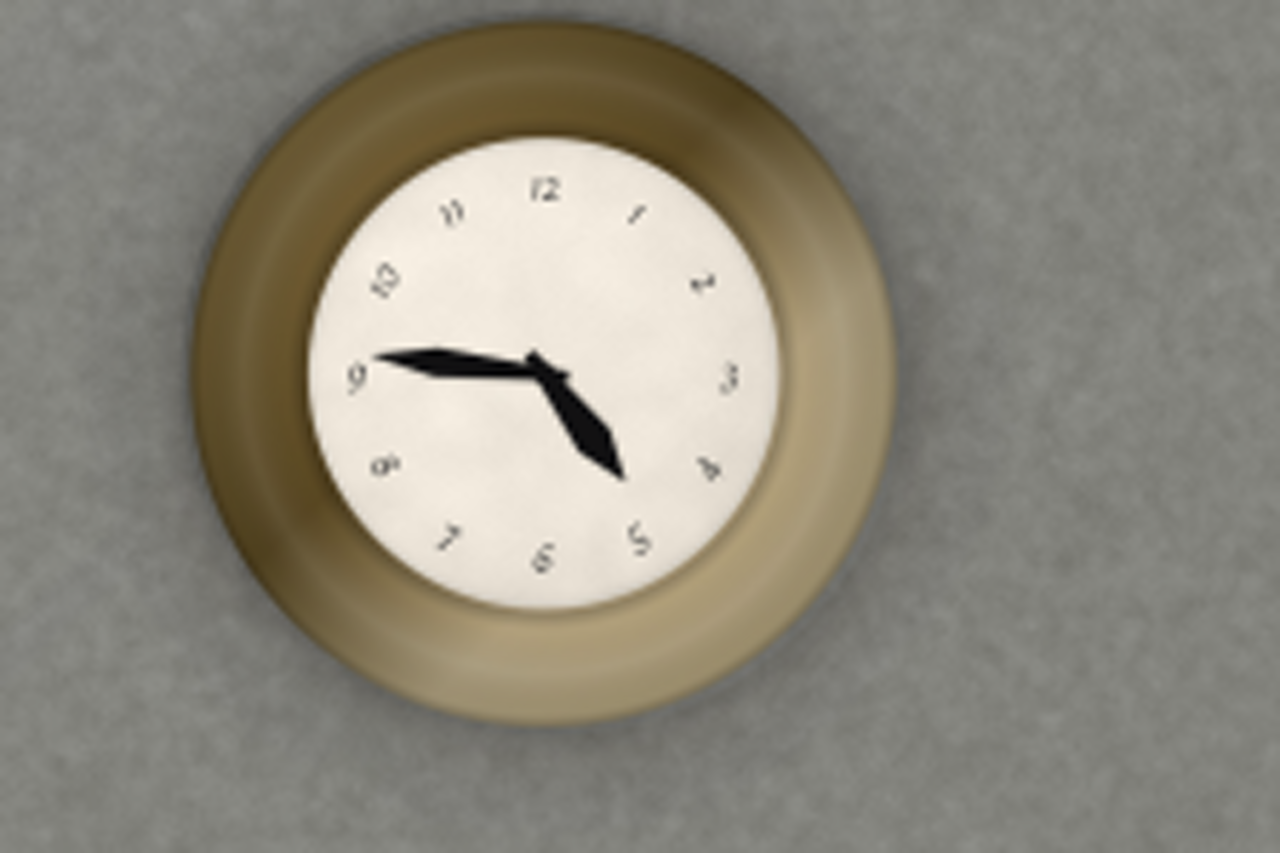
4:46
